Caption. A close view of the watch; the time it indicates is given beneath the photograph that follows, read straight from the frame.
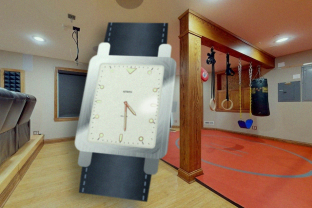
4:29
